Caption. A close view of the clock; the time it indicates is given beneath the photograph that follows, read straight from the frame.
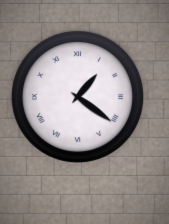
1:21
